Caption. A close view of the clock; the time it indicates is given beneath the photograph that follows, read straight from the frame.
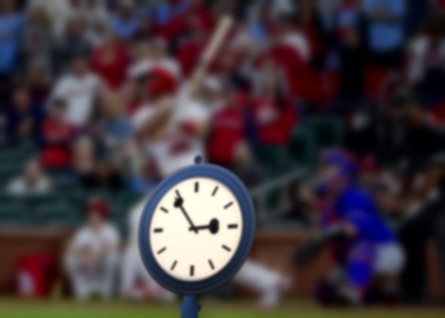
2:54
